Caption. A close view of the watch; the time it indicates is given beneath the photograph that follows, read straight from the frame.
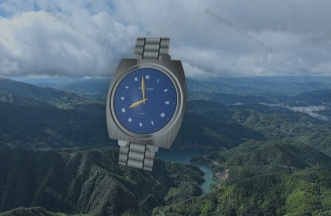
7:58
